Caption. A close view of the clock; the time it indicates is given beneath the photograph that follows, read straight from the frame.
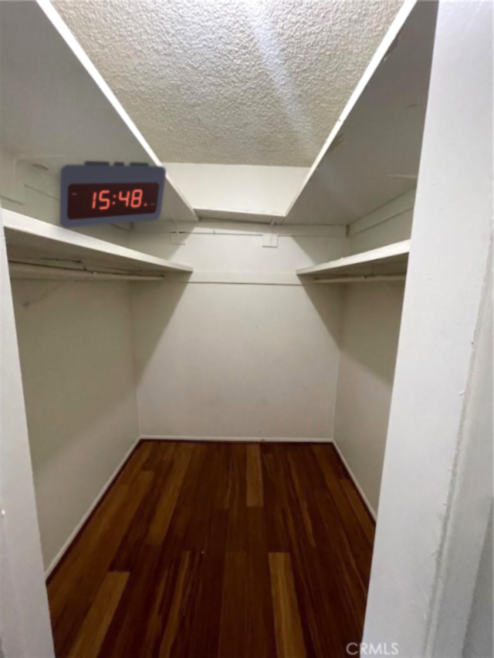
15:48
